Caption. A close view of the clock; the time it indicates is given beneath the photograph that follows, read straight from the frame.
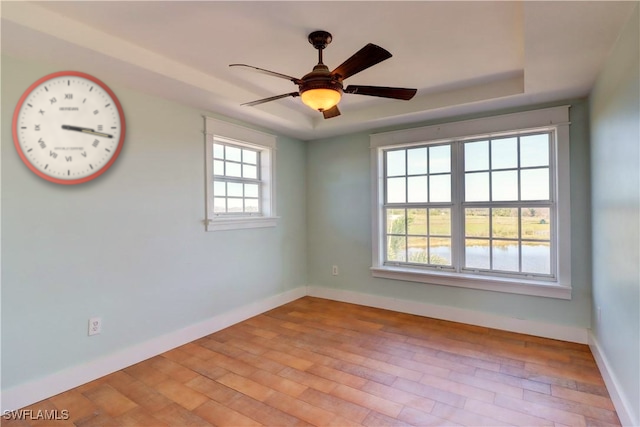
3:17
